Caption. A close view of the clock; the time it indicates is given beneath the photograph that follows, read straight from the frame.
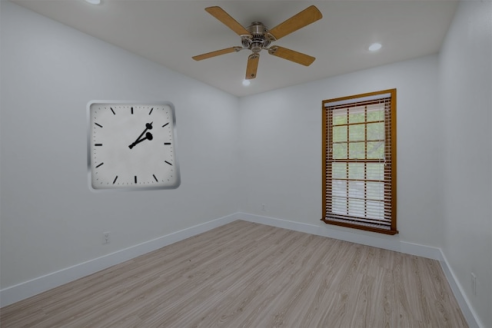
2:07
